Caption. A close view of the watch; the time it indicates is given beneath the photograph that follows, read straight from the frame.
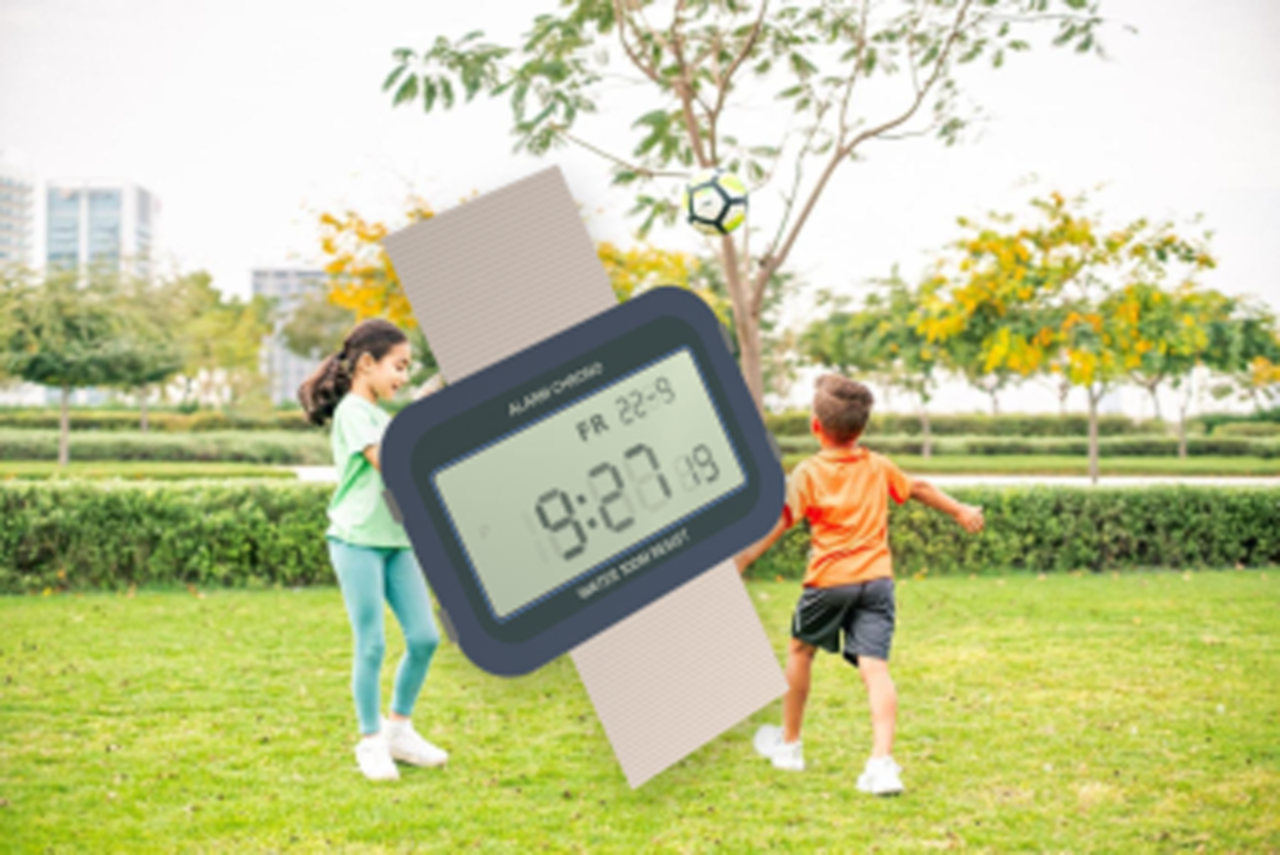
9:27:19
